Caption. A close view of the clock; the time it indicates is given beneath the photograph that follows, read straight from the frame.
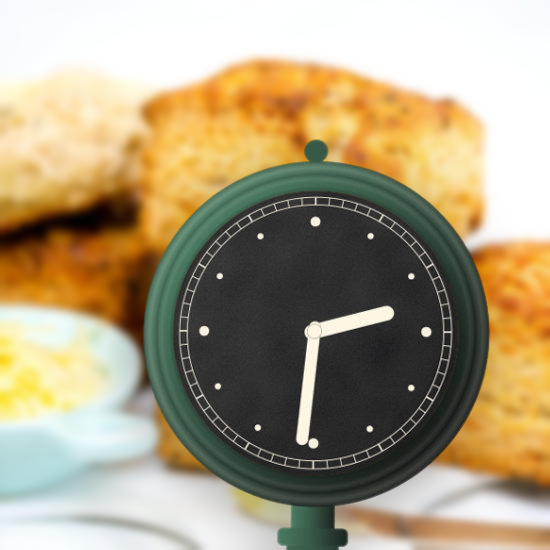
2:31
